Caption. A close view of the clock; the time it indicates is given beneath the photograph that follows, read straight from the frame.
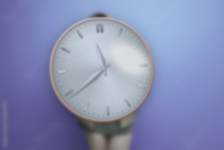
11:39
